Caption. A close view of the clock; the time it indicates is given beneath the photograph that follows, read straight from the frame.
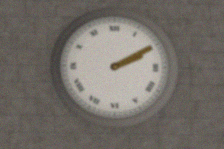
2:10
